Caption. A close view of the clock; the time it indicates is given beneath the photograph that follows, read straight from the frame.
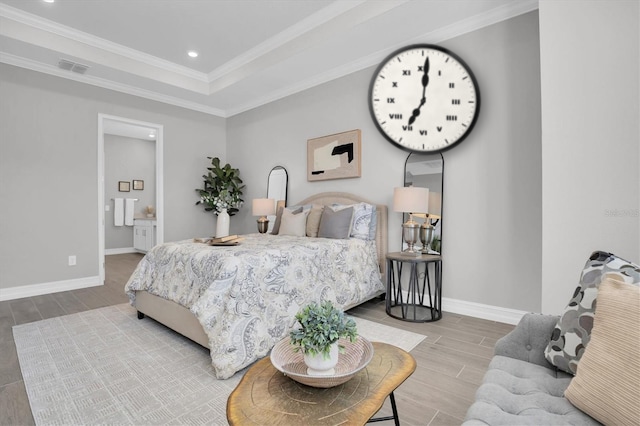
7:01
